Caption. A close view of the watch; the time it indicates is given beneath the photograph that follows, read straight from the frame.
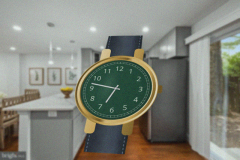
6:47
